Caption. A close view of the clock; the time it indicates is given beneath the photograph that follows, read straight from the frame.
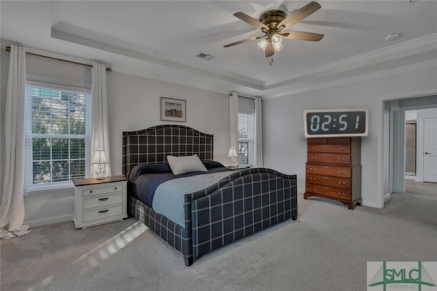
2:51
